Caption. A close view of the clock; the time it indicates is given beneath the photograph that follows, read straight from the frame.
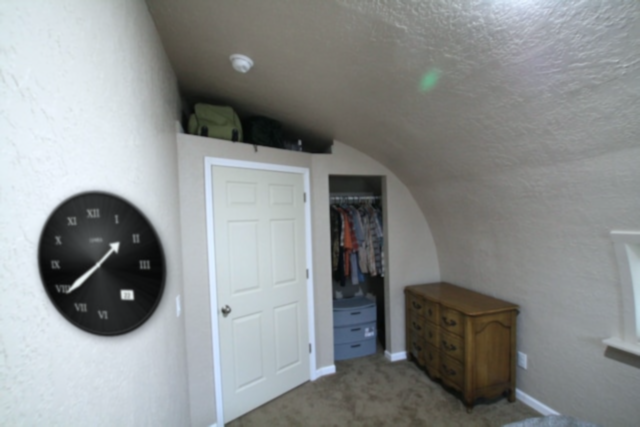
1:39
